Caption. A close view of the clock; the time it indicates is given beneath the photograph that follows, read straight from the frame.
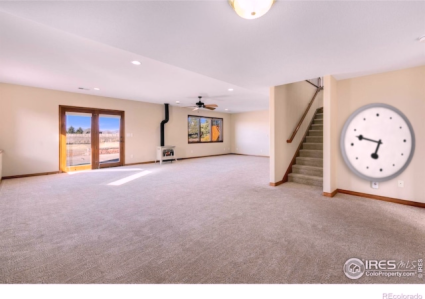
6:48
